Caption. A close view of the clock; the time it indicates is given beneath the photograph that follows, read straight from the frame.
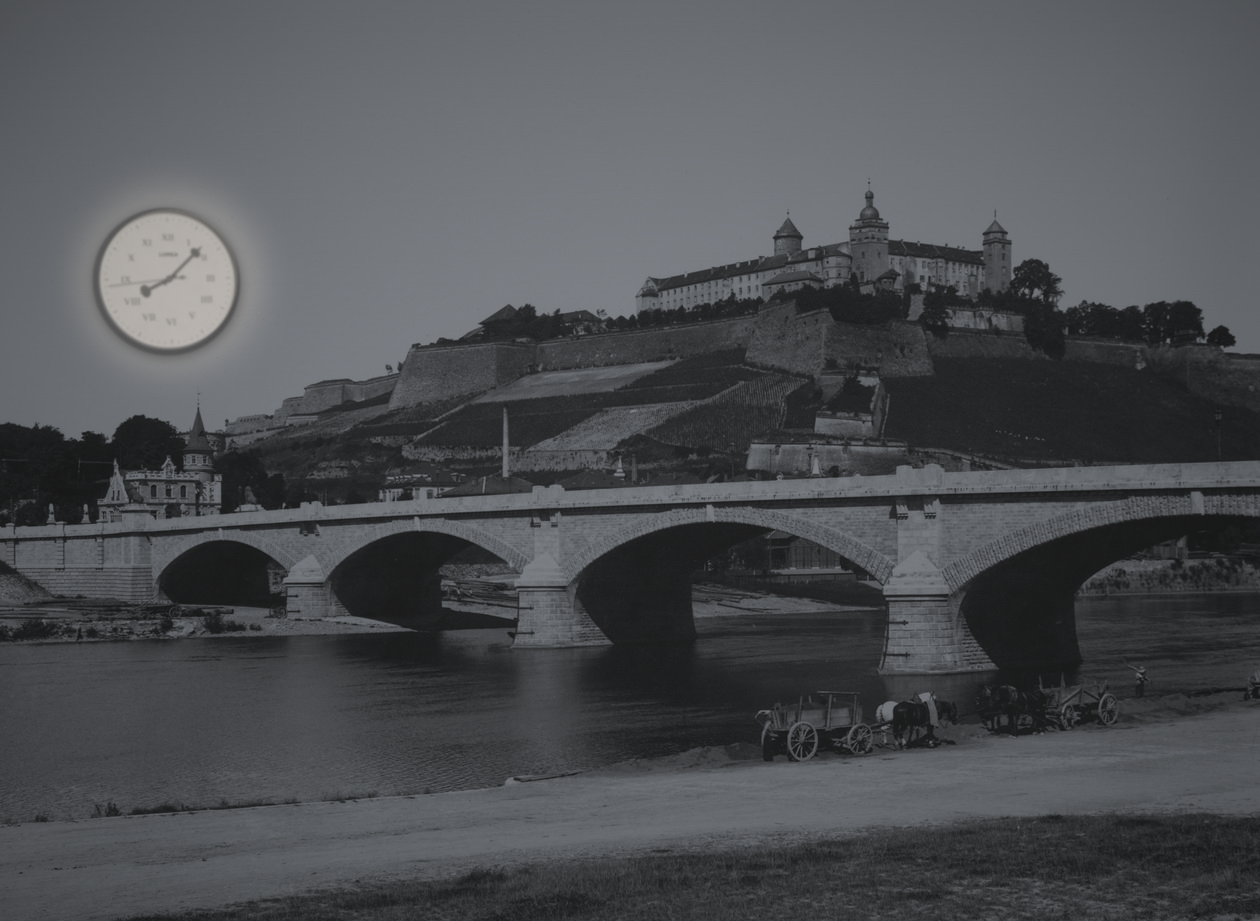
8:07:44
